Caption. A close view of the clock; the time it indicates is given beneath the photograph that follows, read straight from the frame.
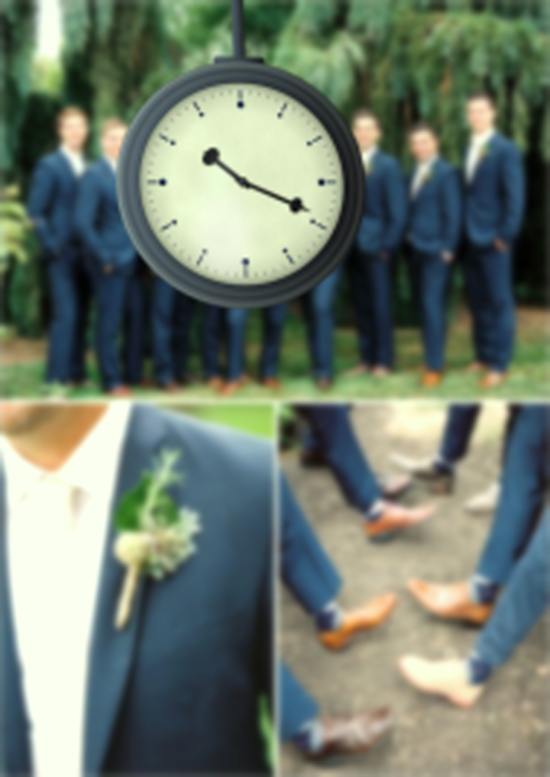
10:19
